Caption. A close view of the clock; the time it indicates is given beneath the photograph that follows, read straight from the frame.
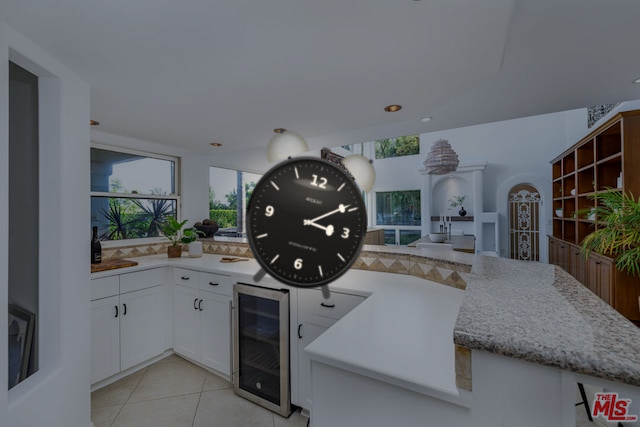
3:09
